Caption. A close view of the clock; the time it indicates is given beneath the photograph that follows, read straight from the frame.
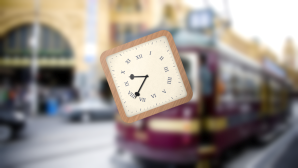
9:38
